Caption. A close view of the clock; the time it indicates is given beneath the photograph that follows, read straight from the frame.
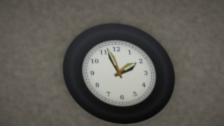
1:57
